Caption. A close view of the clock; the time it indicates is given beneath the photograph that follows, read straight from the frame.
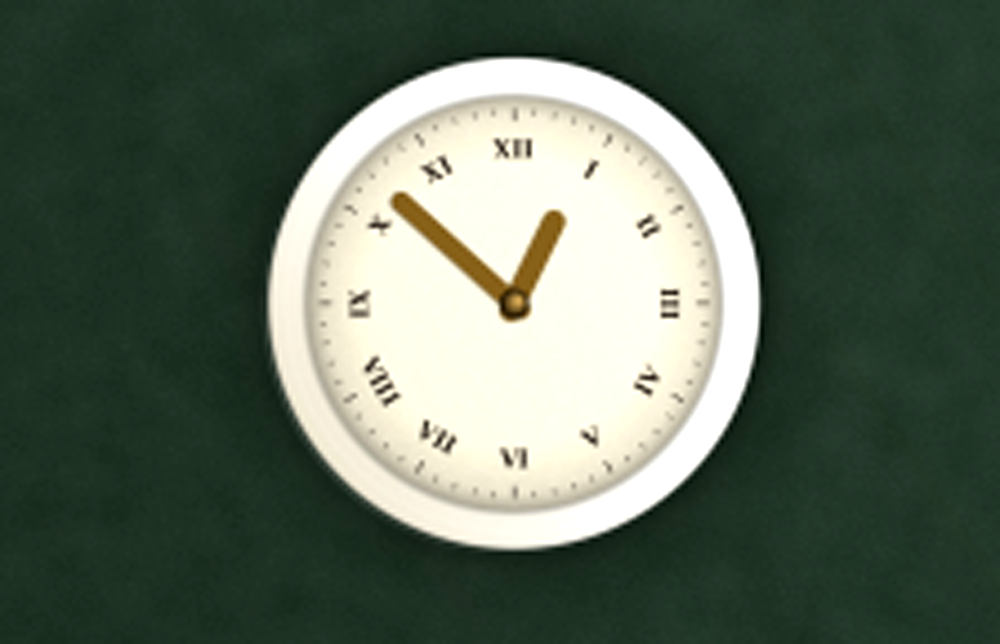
12:52
